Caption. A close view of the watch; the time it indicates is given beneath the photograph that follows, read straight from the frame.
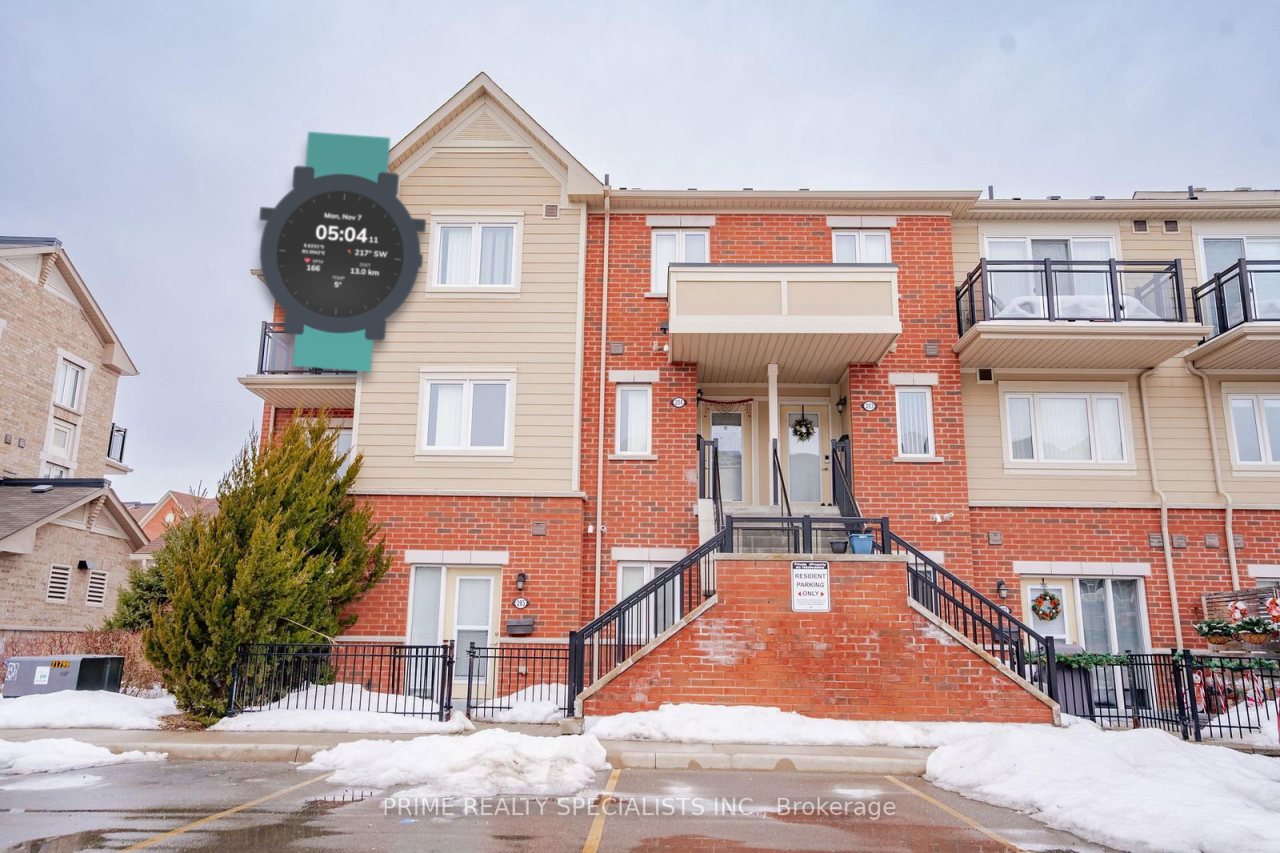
5:04
